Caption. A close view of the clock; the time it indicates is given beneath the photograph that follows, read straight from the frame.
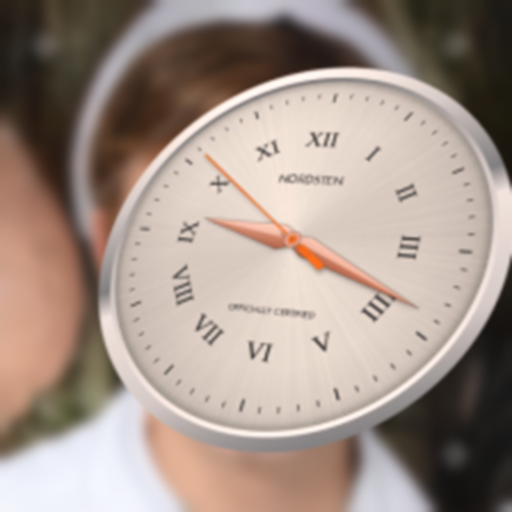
9:18:51
